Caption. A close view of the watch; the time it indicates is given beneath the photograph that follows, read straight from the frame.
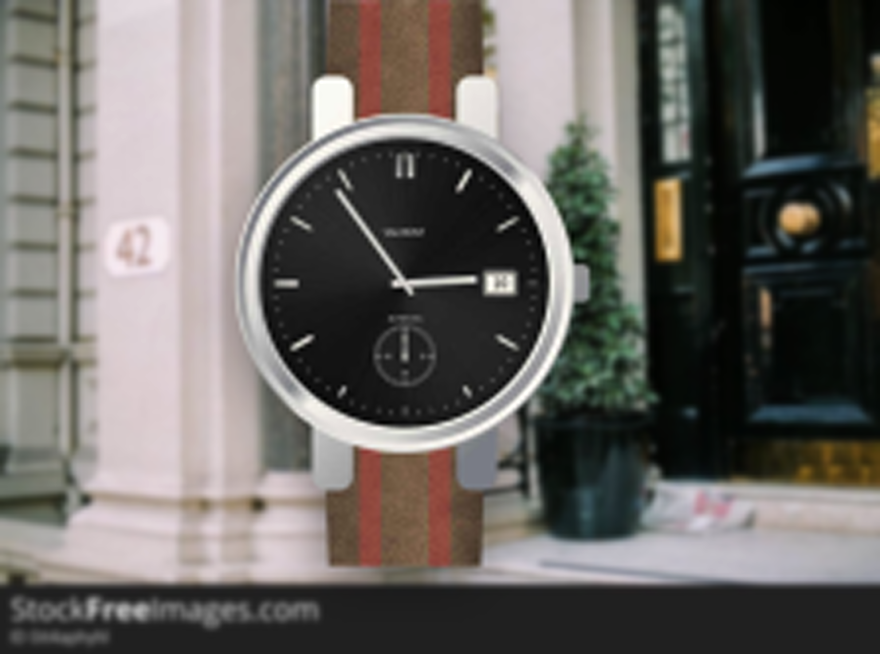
2:54
